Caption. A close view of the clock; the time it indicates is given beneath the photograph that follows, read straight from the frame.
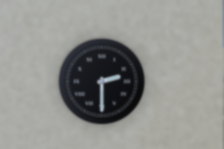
2:30
